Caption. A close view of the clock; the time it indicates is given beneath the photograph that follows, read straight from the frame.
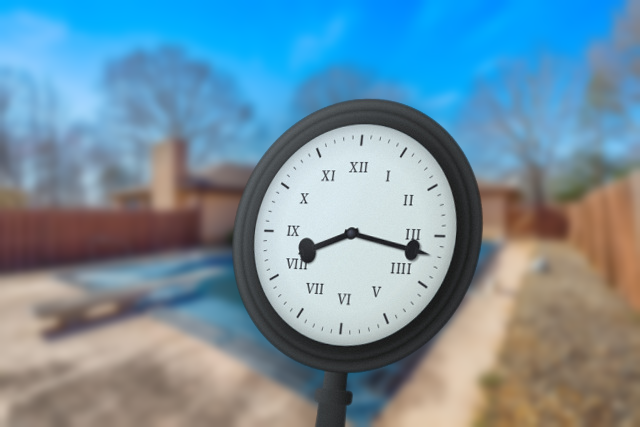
8:17
